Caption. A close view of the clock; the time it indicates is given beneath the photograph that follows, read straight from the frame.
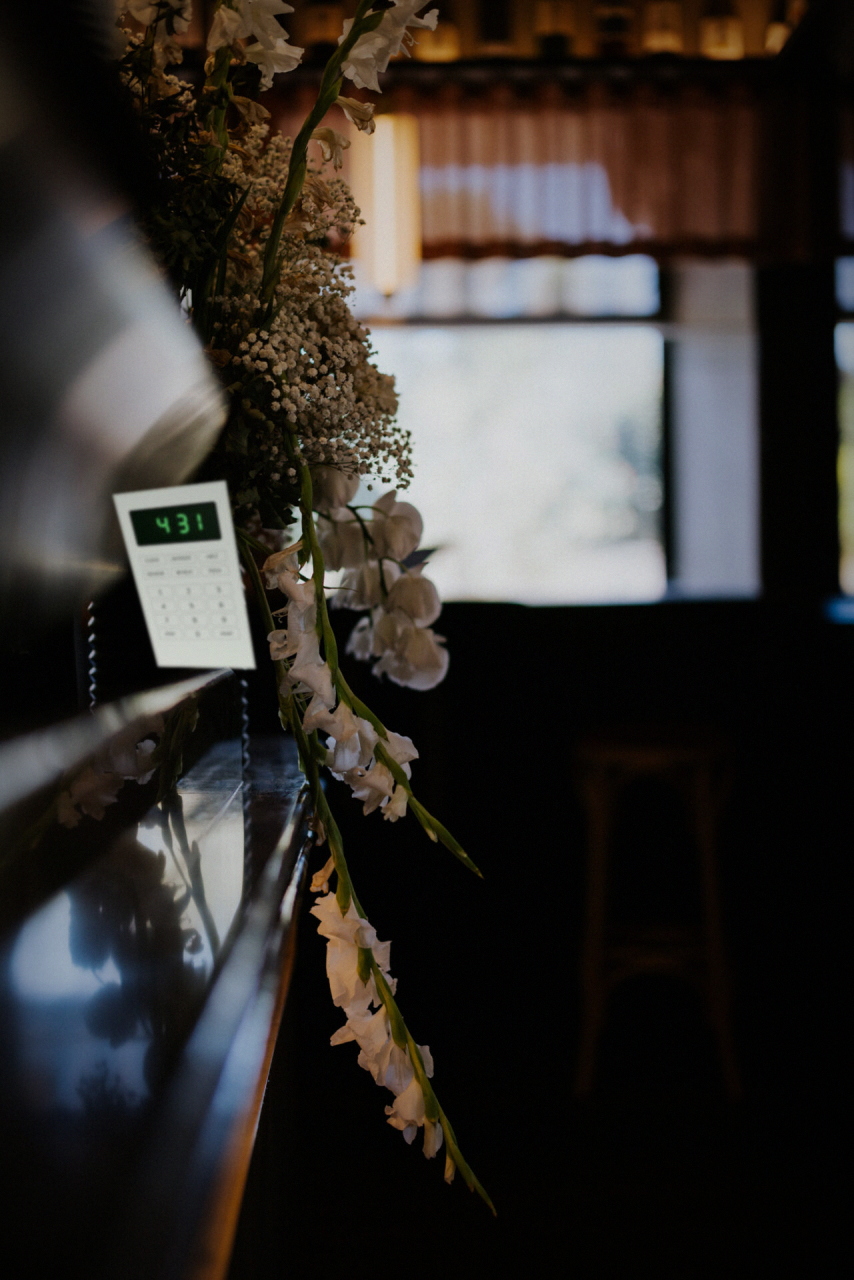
4:31
